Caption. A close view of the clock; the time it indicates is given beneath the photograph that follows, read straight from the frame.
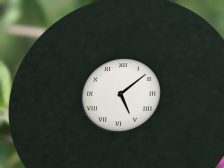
5:08
